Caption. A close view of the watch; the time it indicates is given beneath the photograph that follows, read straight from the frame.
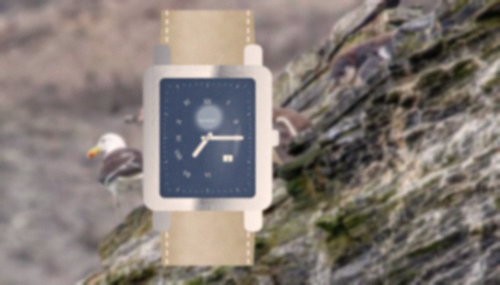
7:15
